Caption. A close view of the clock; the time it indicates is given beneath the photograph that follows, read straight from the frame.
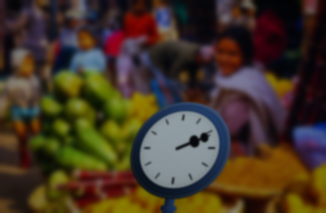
2:11
